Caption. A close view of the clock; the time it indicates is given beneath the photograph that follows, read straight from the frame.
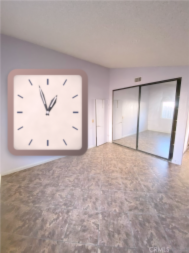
12:57
